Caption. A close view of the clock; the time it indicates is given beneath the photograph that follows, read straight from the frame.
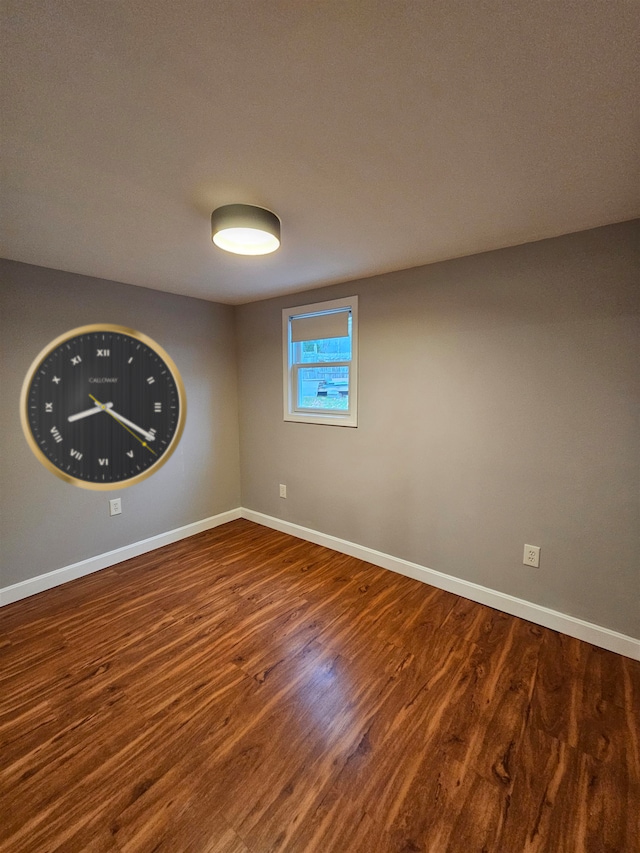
8:20:22
